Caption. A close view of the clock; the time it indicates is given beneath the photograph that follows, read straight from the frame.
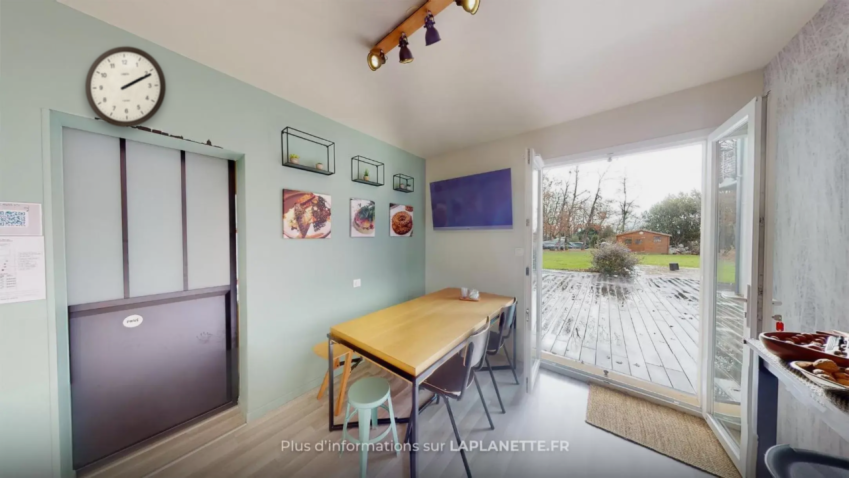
2:11
